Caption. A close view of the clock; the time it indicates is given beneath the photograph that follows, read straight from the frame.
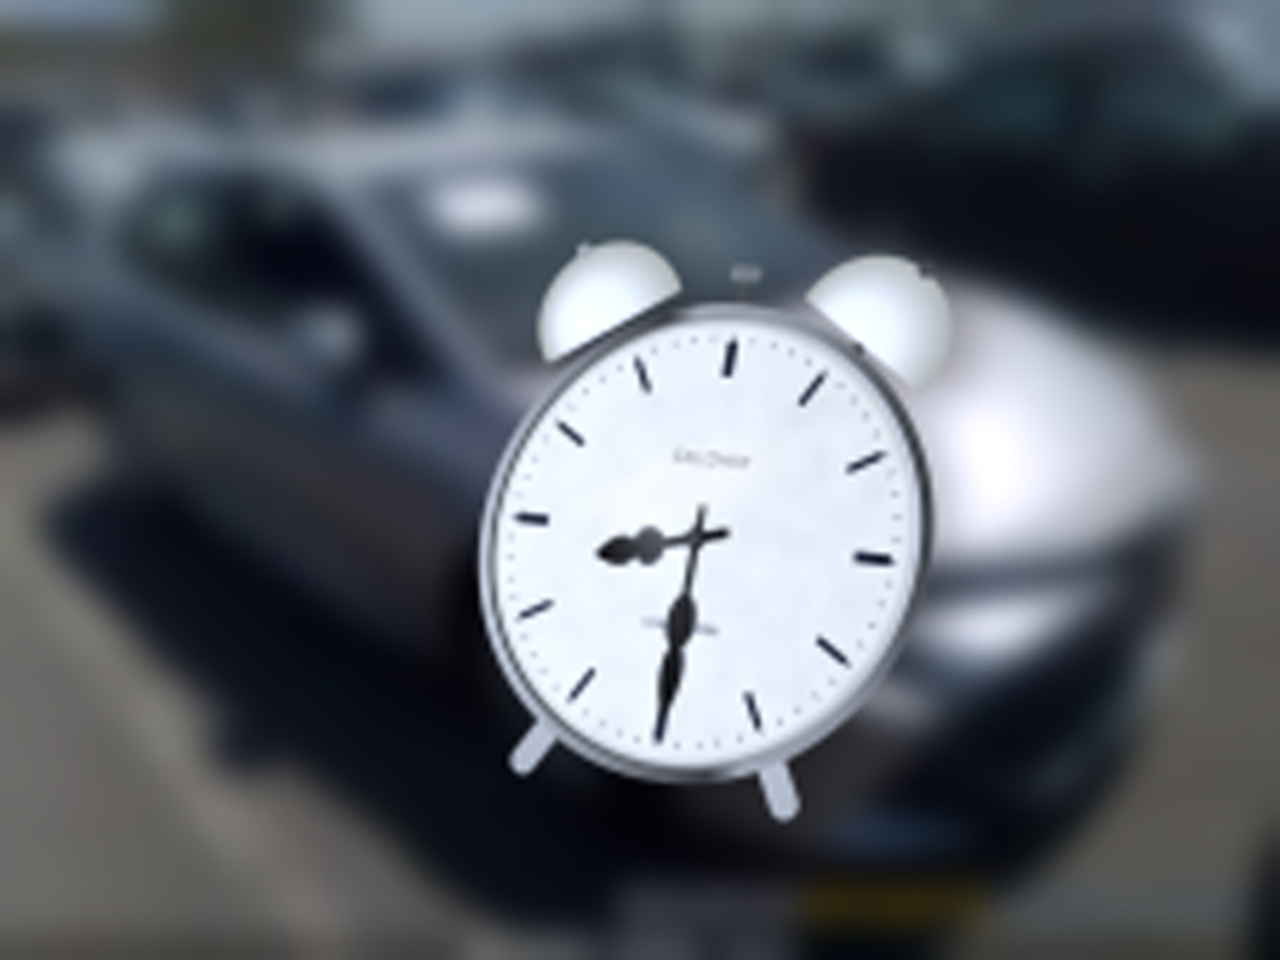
8:30
